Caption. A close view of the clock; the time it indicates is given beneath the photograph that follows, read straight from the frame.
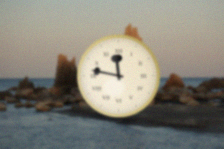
11:47
